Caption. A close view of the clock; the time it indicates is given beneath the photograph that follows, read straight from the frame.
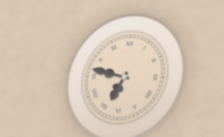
6:47
